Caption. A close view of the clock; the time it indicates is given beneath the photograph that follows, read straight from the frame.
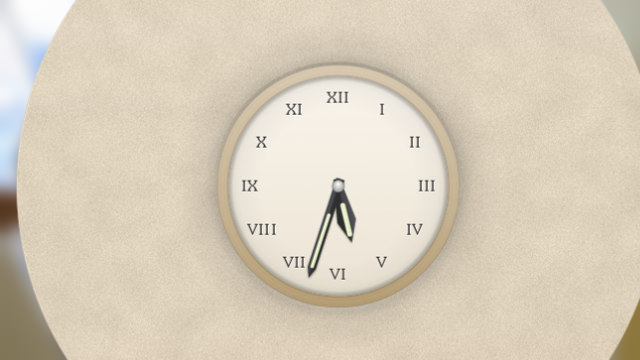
5:33
